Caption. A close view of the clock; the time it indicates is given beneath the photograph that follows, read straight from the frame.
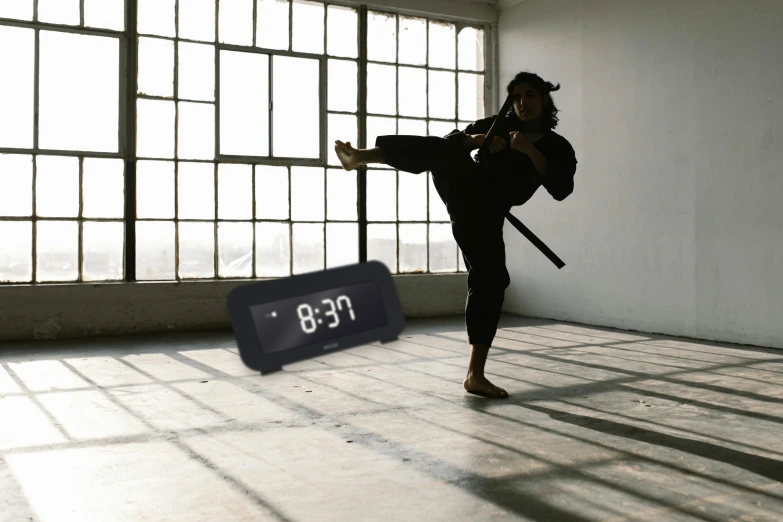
8:37
